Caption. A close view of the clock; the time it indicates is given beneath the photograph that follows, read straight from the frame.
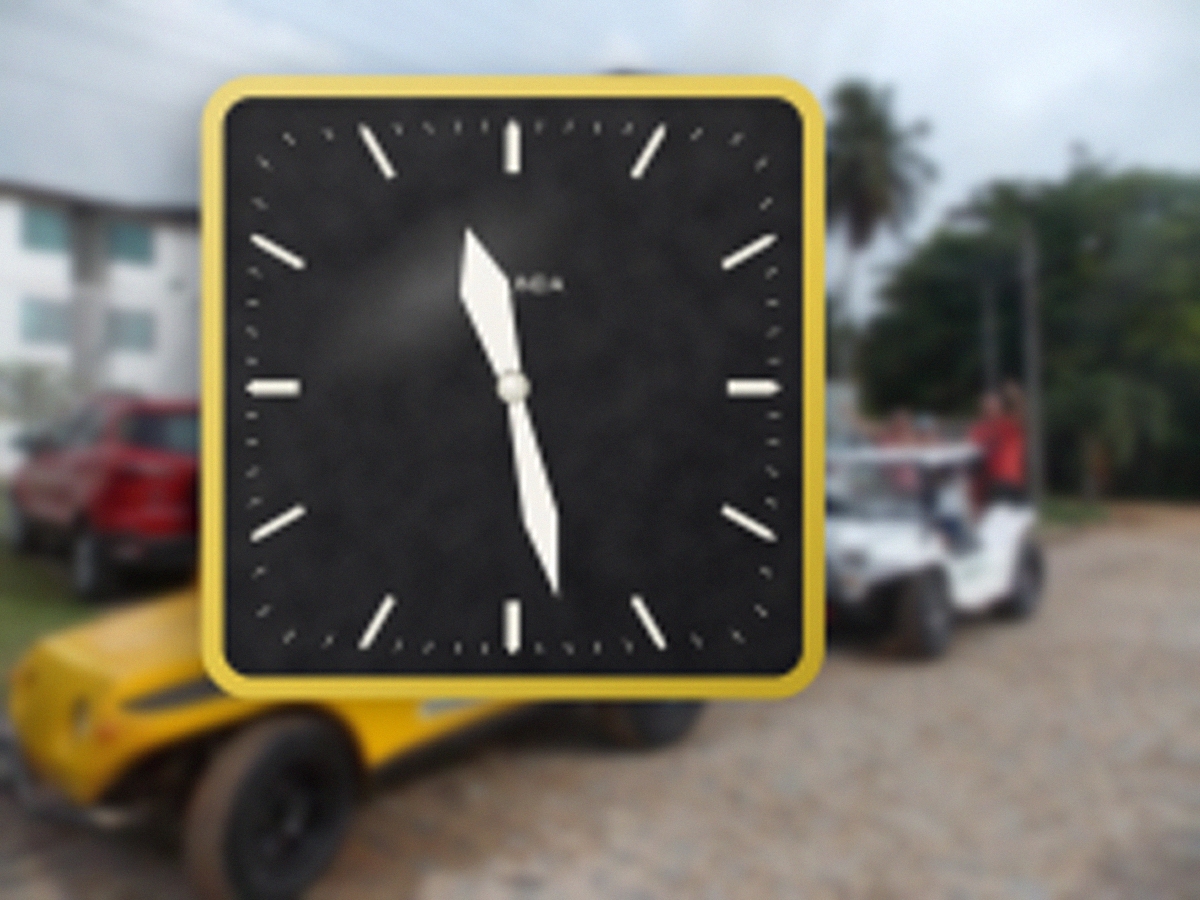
11:28
